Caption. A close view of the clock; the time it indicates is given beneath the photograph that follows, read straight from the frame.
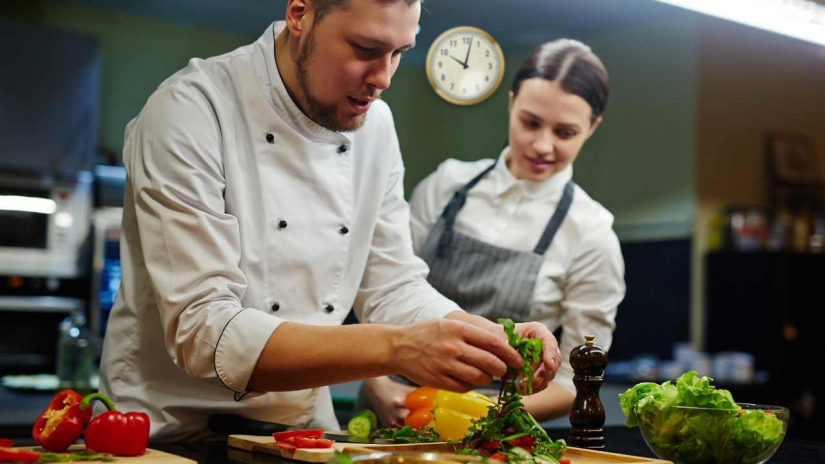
10:02
